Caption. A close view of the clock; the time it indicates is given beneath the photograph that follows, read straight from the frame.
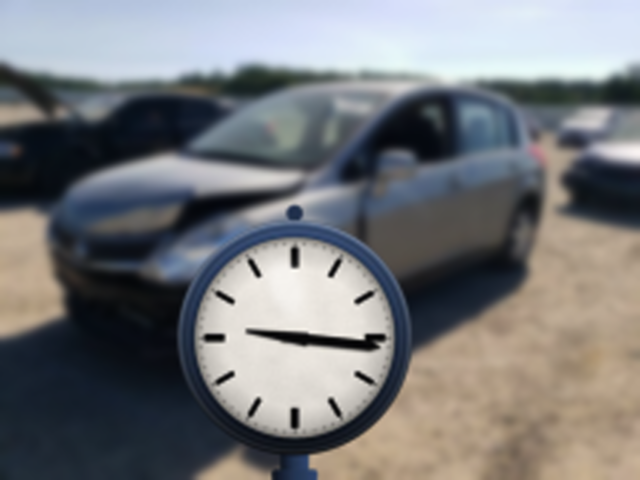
9:16
